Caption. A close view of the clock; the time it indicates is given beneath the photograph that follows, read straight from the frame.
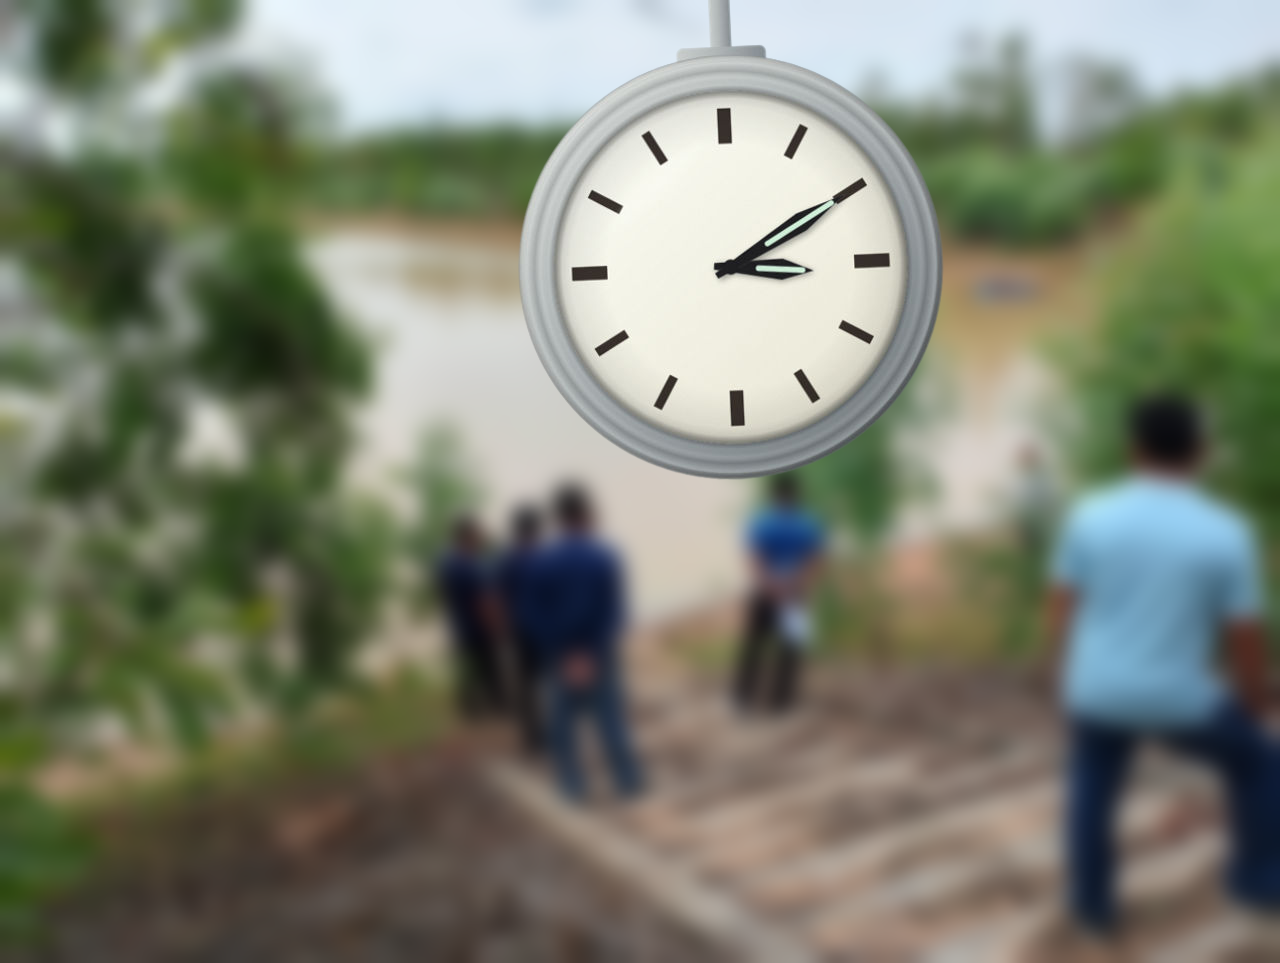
3:10
